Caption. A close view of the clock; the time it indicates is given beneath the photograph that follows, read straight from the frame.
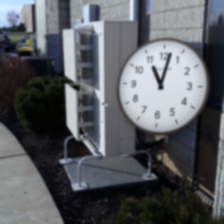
11:02
